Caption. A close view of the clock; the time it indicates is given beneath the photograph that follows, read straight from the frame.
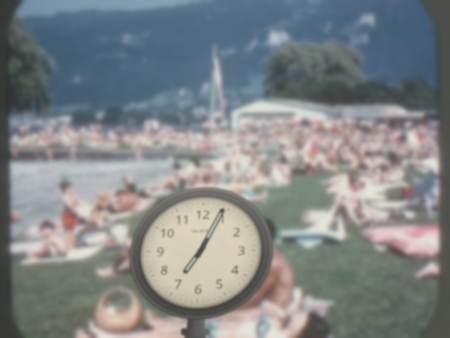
7:04
